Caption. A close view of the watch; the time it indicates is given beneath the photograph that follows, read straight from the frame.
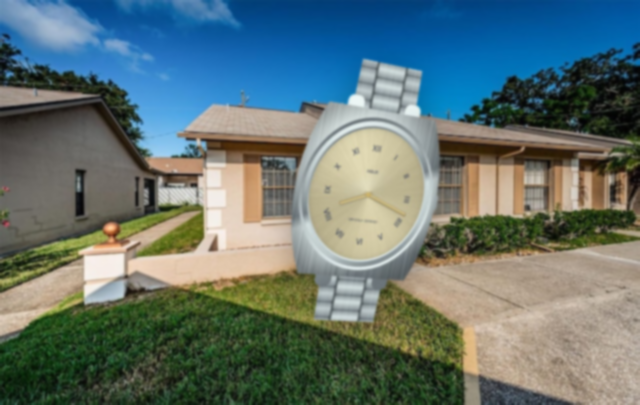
8:18
